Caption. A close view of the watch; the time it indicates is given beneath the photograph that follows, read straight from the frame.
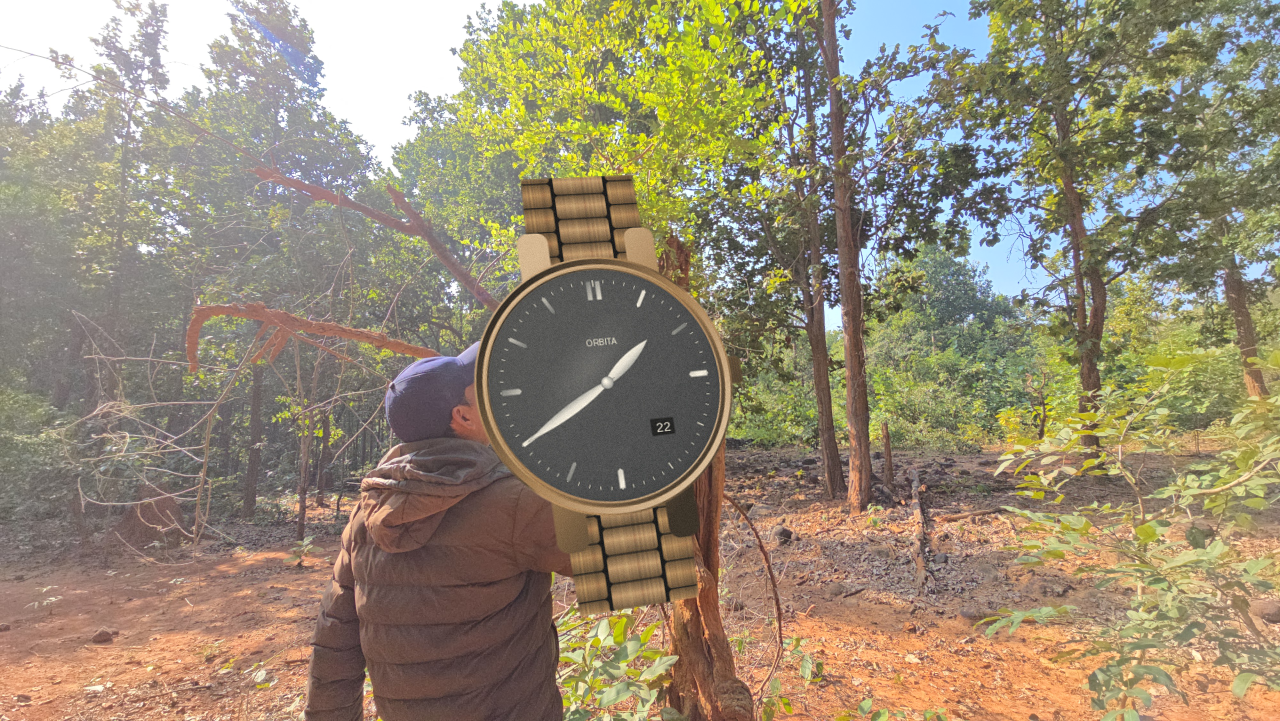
1:40
